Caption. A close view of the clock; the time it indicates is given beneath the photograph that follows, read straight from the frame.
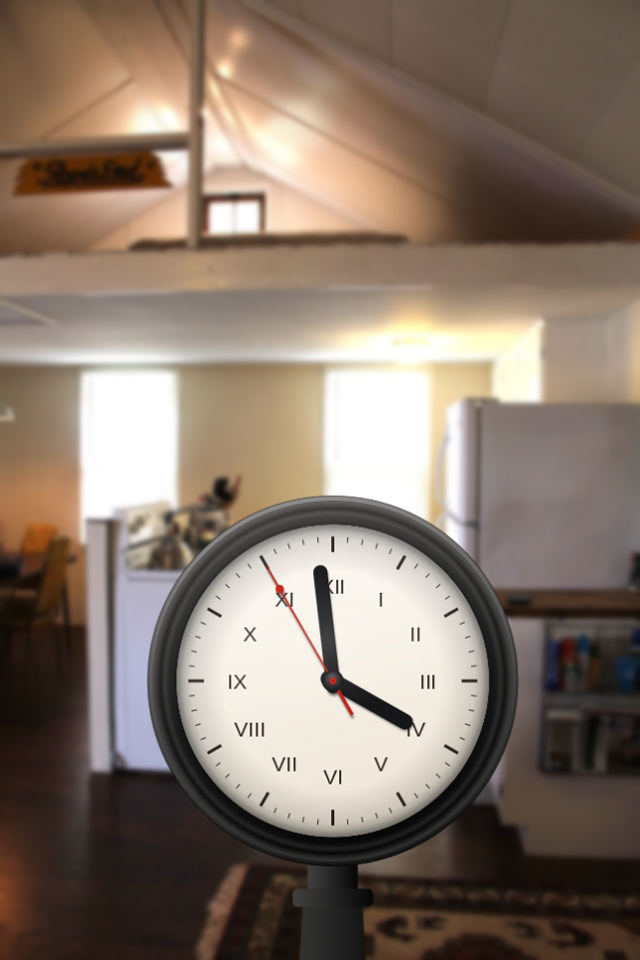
3:58:55
